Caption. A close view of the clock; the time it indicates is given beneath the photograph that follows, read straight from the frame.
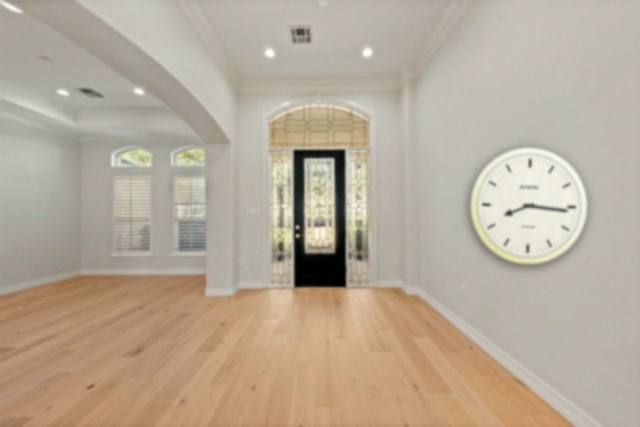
8:16
